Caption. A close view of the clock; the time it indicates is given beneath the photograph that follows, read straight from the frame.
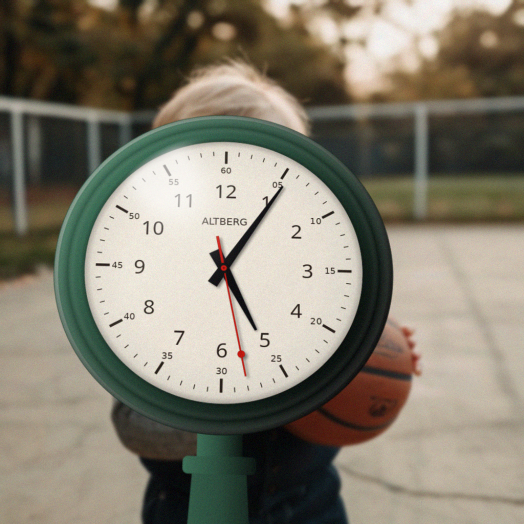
5:05:28
